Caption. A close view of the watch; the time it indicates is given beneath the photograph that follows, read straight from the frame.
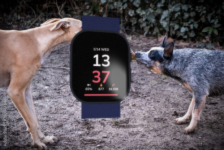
13:37
